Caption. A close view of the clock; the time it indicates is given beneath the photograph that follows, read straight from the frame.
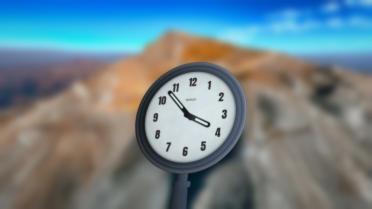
3:53
